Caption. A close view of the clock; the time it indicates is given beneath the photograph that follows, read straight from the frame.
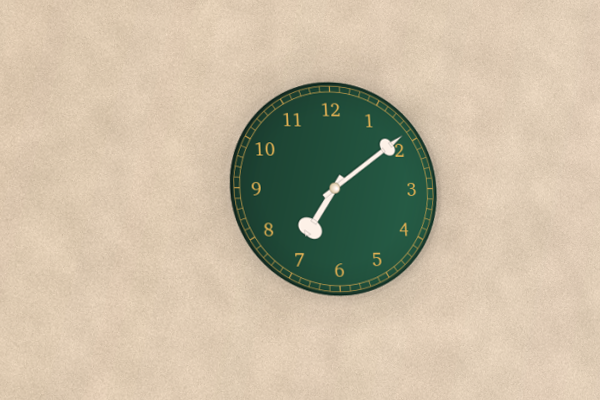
7:09
